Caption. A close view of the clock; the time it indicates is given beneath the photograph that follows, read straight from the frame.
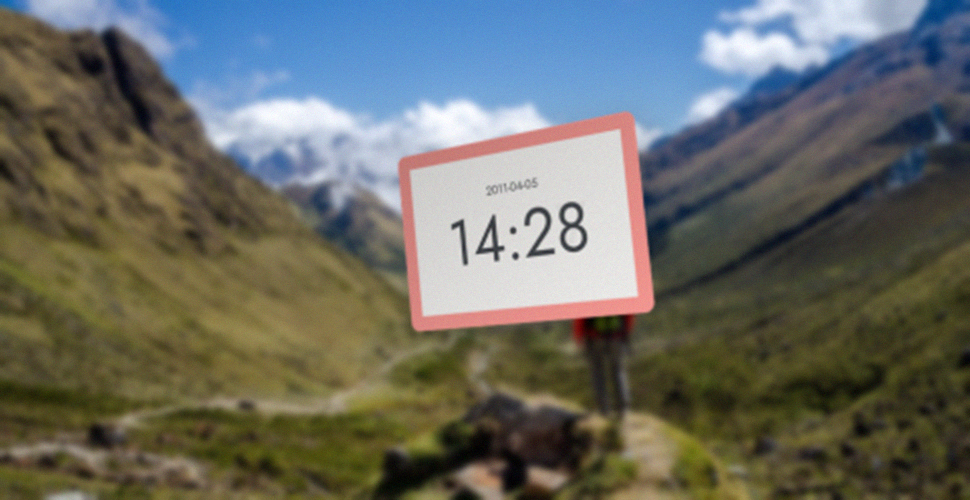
14:28
